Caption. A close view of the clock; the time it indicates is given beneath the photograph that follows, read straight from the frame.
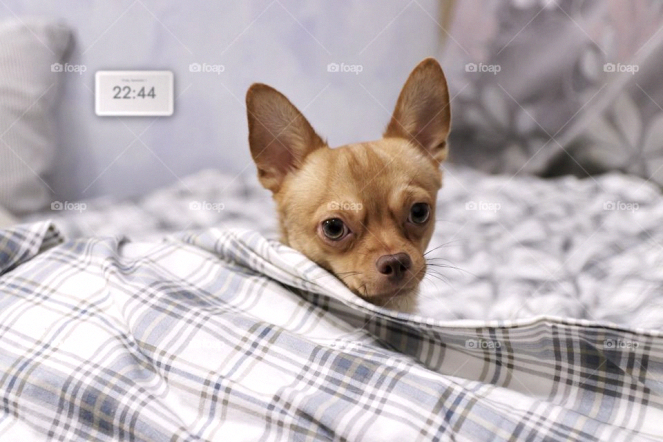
22:44
